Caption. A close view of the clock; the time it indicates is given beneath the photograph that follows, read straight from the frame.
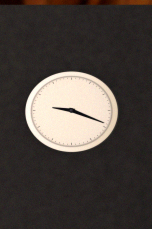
9:19
